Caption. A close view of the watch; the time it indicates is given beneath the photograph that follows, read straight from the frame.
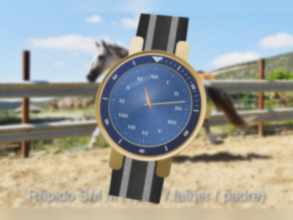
11:13
